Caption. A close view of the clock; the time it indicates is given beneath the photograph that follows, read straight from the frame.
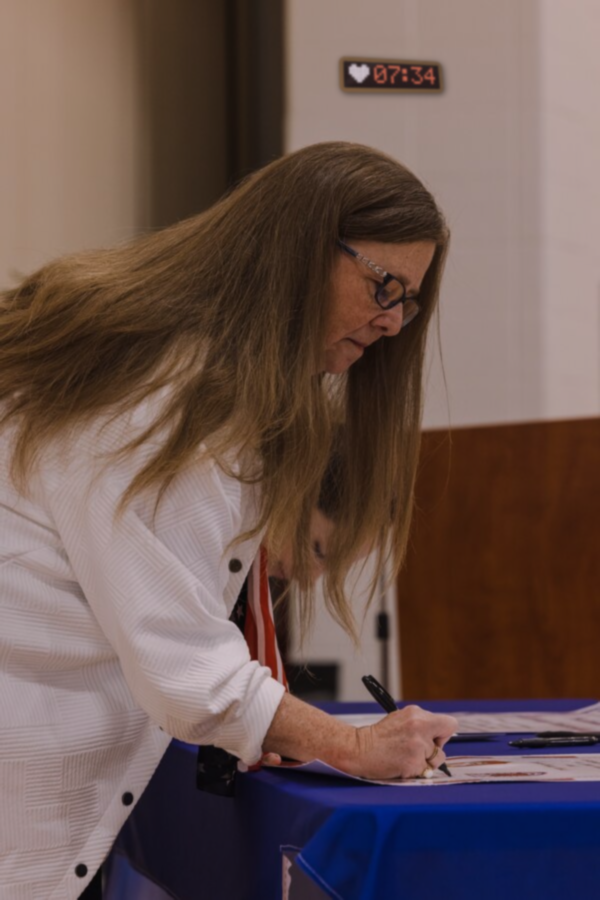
7:34
